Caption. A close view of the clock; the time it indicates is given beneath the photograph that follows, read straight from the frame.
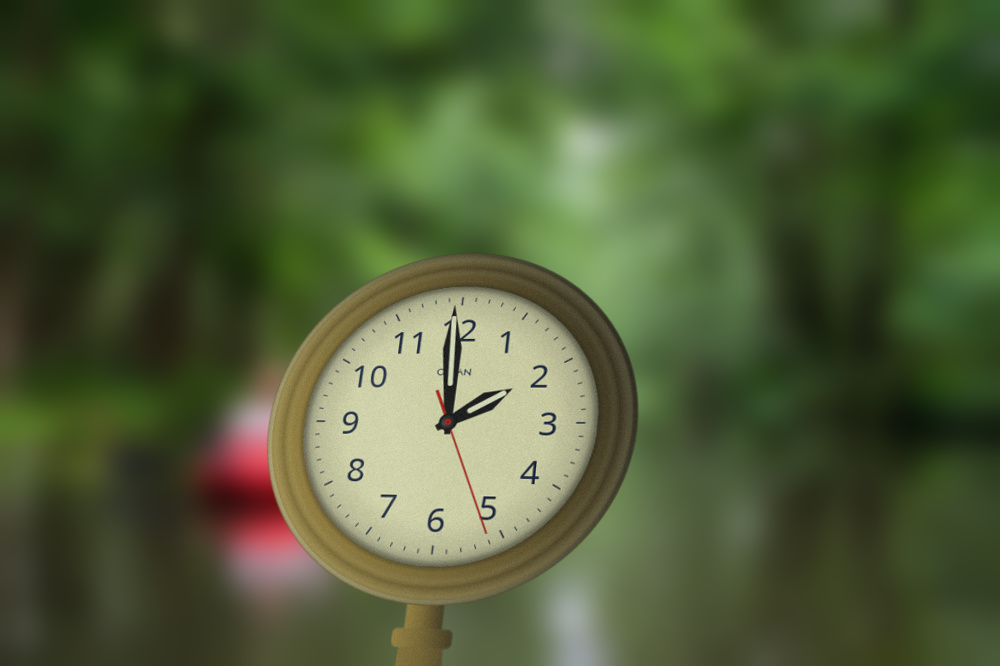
1:59:26
